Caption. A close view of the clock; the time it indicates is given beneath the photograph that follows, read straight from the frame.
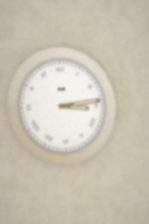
3:14
